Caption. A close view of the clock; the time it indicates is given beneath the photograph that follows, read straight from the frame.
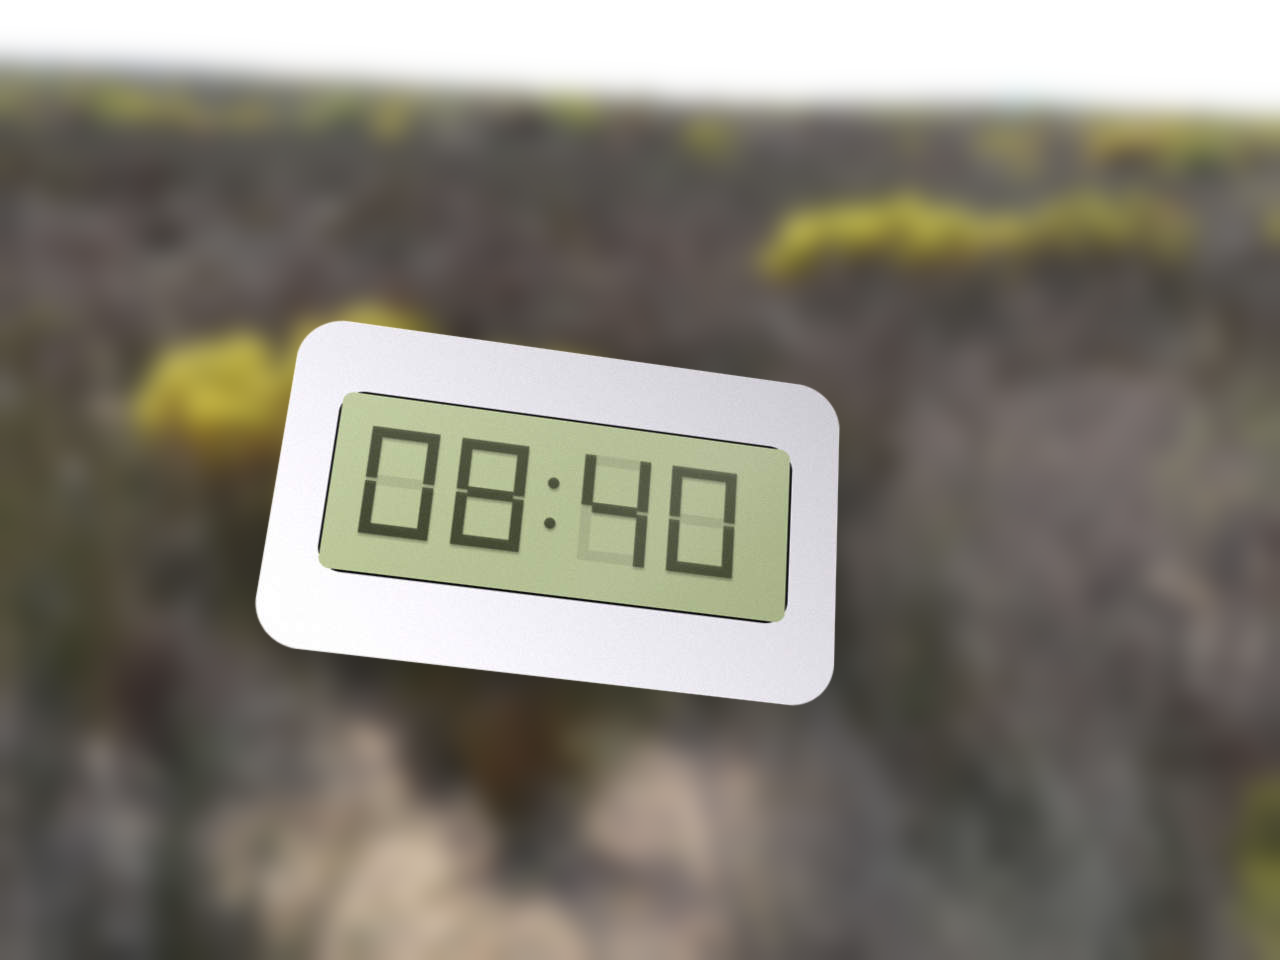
8:40
